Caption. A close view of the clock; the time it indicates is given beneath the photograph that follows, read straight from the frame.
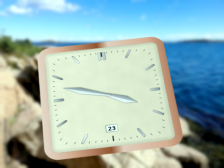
3:48
